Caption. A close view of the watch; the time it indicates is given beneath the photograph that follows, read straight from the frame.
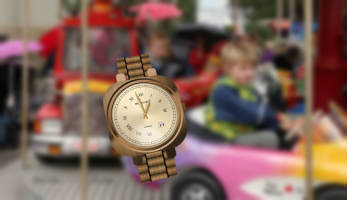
12:58
